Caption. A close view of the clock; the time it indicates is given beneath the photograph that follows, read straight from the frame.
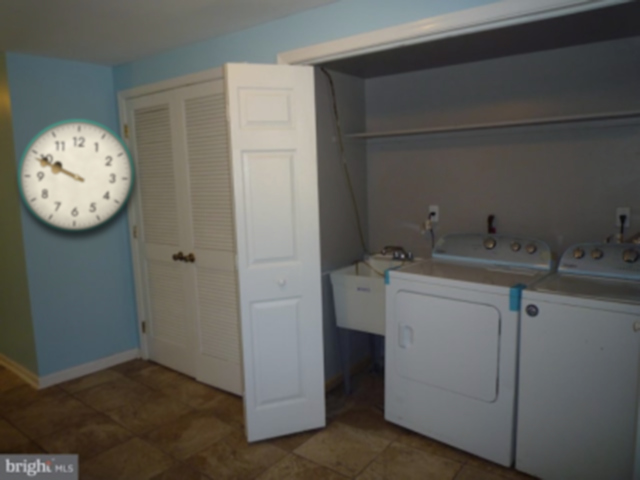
9:49
